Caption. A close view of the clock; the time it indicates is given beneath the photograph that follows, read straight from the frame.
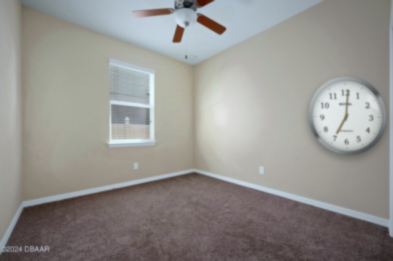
7:01
